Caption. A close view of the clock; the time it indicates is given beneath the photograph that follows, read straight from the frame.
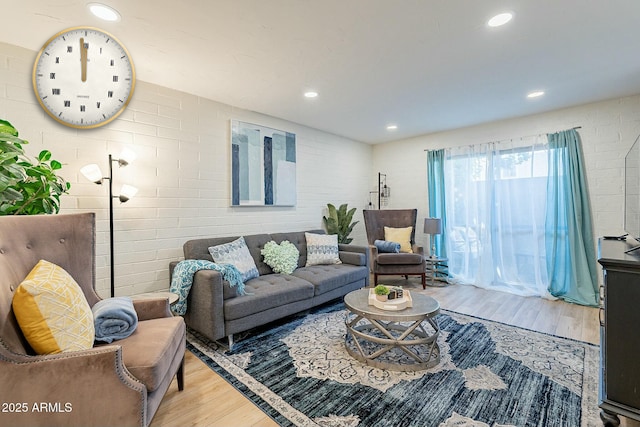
11:59
